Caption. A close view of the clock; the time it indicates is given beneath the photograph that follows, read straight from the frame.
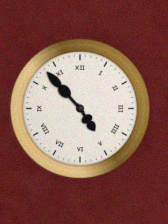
4:53
